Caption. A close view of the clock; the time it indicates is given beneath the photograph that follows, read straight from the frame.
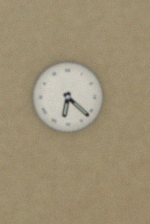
6:22
